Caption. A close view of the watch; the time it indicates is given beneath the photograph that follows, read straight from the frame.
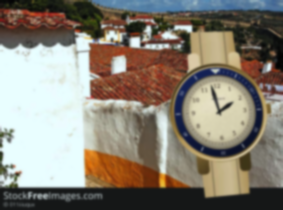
1:58
